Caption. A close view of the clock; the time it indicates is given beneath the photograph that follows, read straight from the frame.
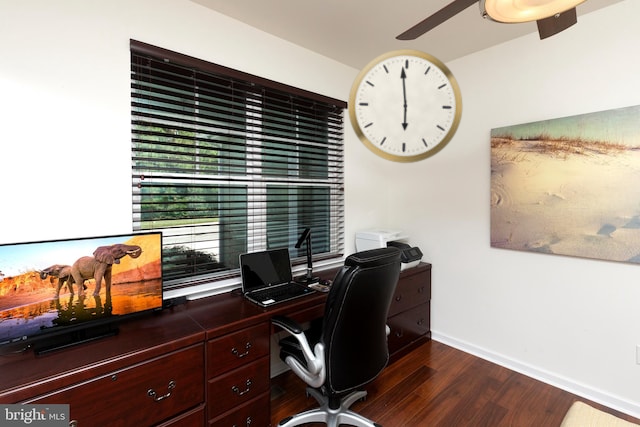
5:59
